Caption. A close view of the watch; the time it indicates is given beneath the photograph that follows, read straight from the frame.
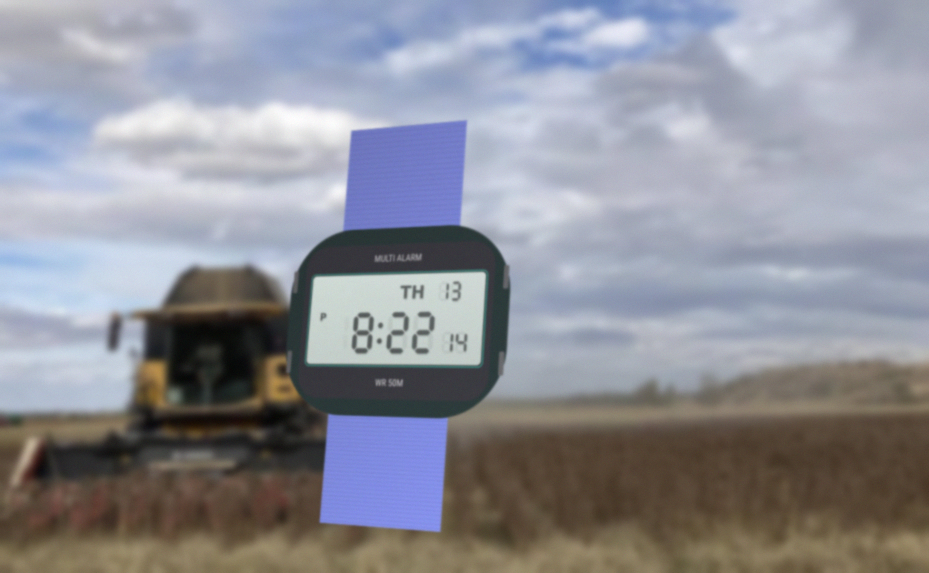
8:22:14
